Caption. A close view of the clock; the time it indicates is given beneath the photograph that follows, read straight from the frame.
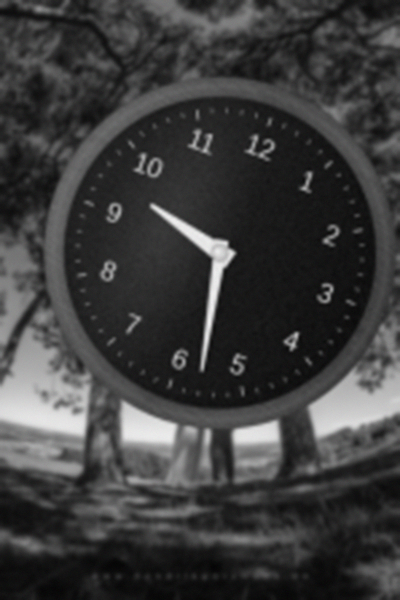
9:28
